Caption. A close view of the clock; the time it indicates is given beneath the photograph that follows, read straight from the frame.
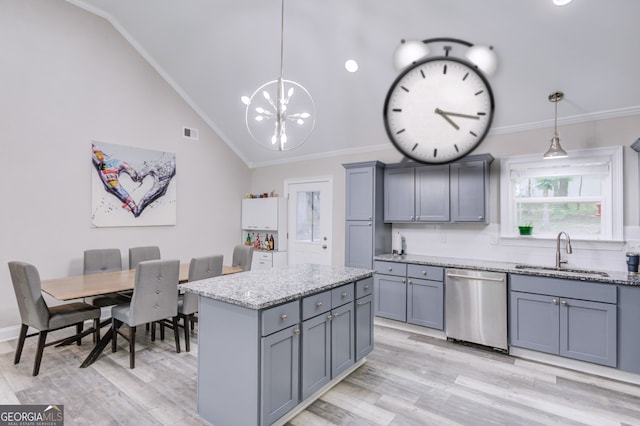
4:16
